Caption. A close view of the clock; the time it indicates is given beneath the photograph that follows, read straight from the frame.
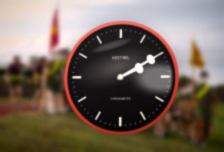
2:10
